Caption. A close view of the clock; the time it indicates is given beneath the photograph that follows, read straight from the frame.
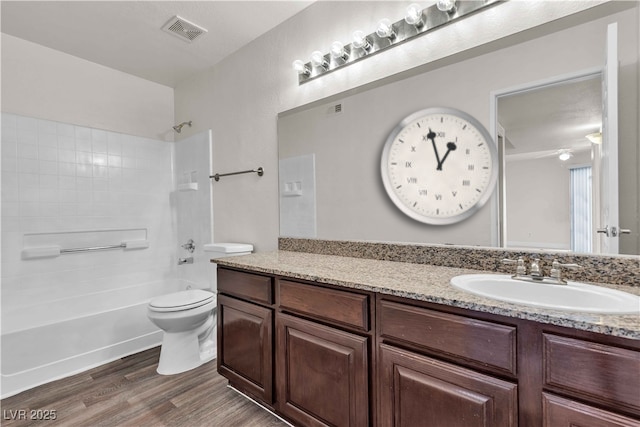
12:57
